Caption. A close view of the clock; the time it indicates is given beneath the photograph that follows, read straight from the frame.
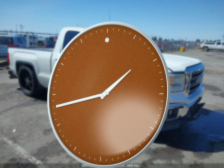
1:43
